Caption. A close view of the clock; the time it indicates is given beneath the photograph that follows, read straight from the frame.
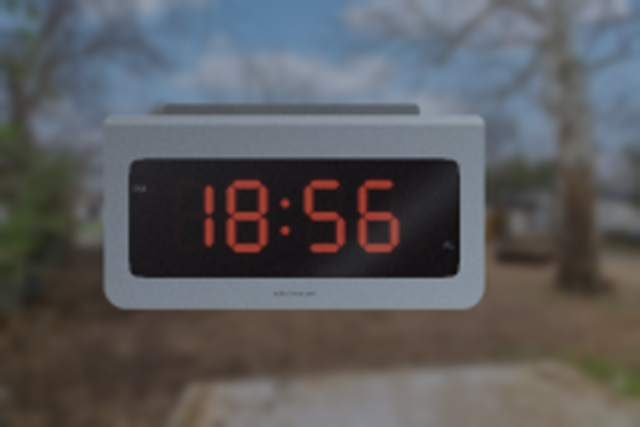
18:56
